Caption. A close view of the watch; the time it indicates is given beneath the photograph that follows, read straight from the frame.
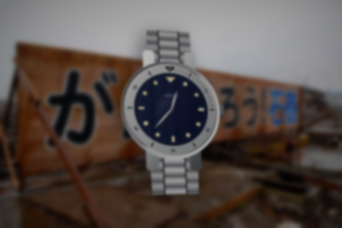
12:37
